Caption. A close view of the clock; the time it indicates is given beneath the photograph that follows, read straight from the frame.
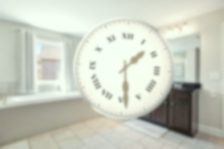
1:29
